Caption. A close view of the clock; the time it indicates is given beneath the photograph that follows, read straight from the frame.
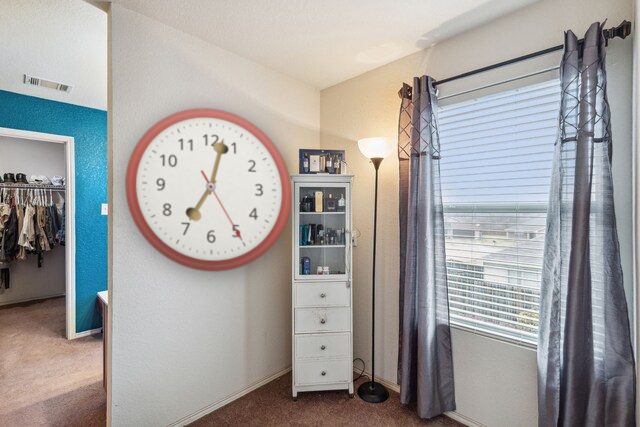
7:02:25
